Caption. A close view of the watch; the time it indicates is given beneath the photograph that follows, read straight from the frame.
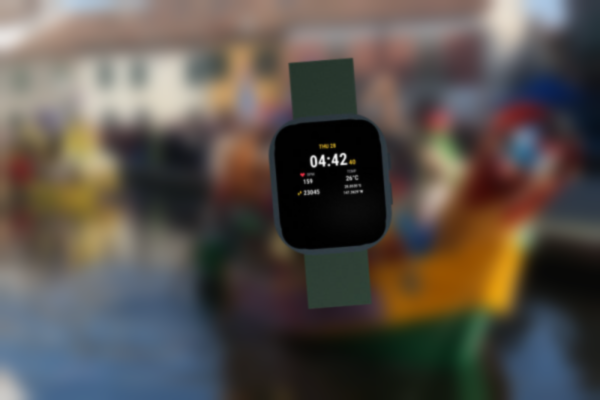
4:42
